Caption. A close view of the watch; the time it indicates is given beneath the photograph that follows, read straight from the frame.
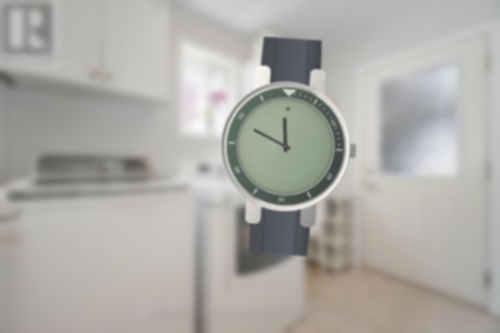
11:49
